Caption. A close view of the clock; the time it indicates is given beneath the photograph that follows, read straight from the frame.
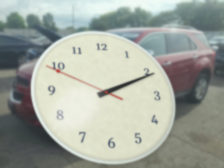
2:10:49
